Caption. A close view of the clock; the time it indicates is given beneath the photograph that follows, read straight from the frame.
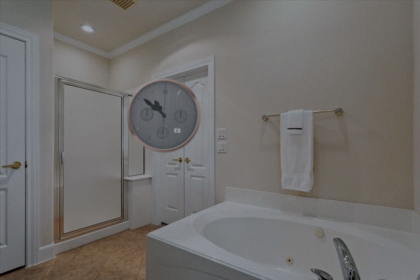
10:51
